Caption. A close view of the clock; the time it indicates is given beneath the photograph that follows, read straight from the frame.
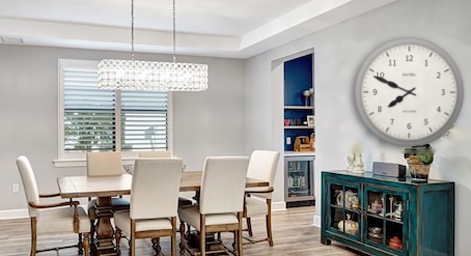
7:49
